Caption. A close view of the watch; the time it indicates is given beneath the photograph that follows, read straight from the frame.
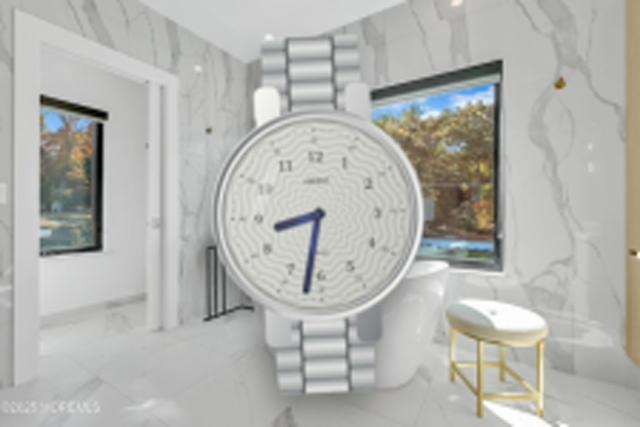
8:32
